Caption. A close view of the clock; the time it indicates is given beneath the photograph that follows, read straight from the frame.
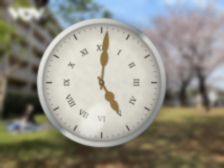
5:01
